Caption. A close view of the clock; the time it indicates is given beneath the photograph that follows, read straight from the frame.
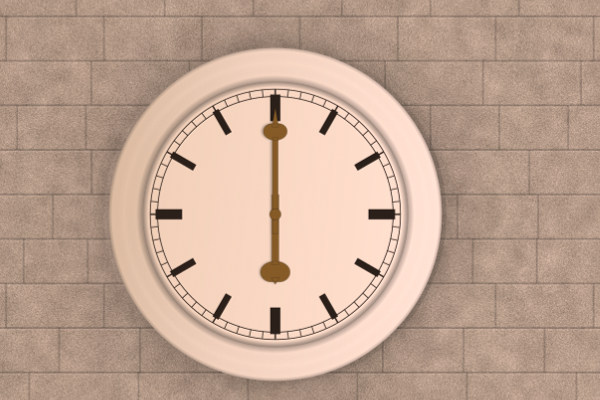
6:00
